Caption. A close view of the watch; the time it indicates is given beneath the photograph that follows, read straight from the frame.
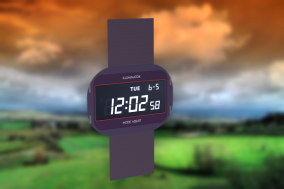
12:02:58
